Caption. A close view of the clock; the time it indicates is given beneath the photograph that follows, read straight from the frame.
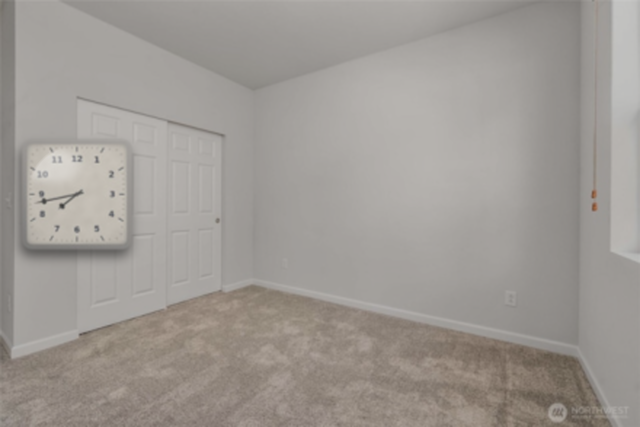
7:43
